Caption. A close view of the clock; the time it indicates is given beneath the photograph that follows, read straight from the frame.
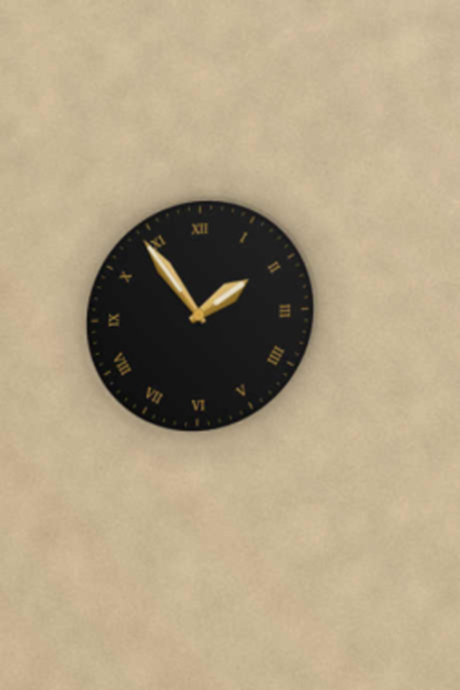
1:54
